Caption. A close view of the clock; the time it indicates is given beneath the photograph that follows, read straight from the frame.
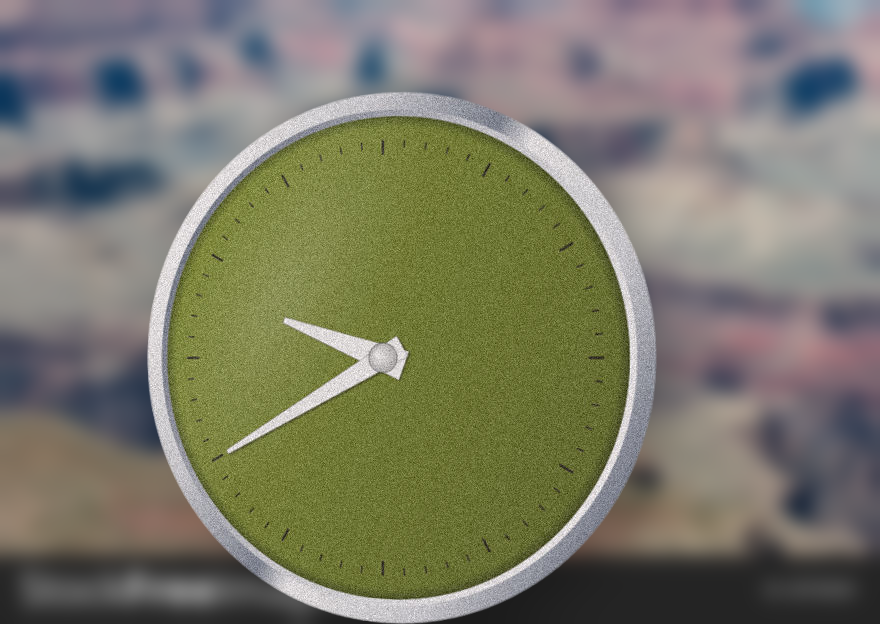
9:40
